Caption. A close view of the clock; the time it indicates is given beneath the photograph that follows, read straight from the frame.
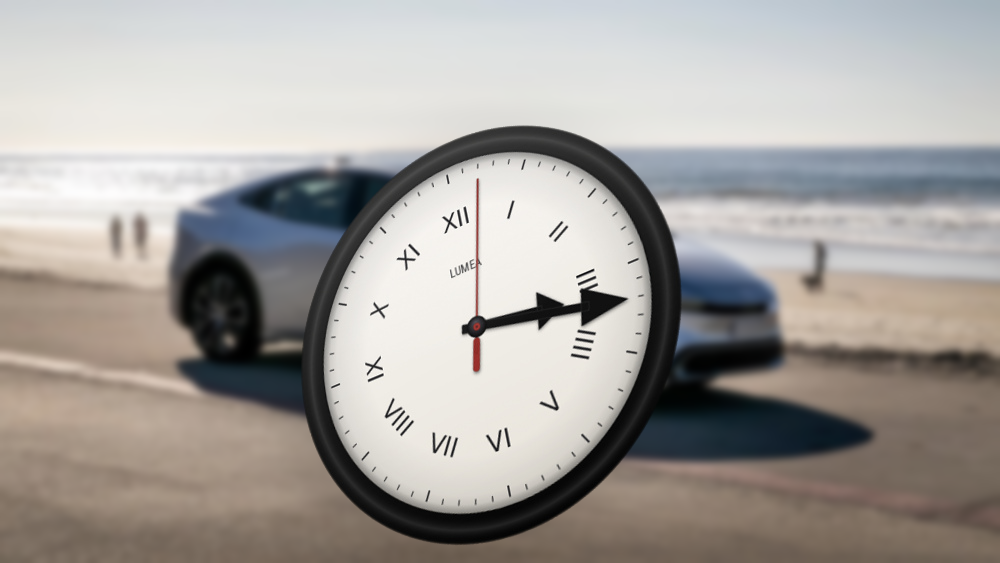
3:17:02
